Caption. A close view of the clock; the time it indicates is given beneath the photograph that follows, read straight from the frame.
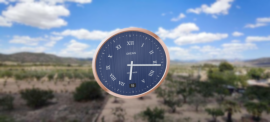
6:16
